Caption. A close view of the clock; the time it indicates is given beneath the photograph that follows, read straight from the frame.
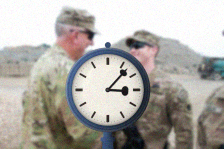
3:07
